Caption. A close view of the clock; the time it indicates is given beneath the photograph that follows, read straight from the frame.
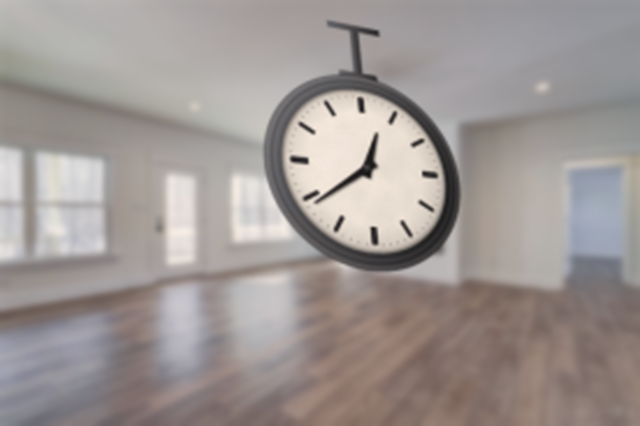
12:39
